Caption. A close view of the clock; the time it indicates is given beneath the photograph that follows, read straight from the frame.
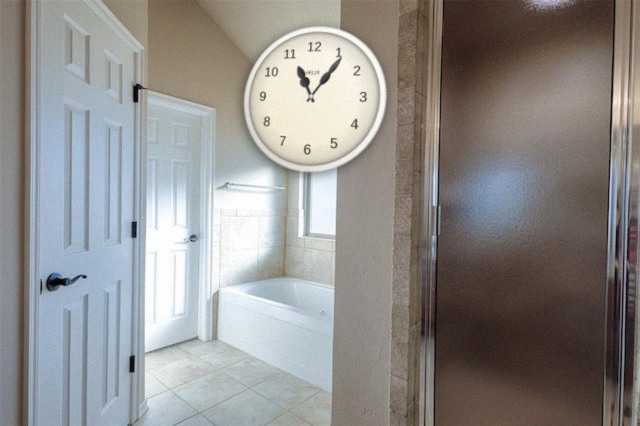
11:06
